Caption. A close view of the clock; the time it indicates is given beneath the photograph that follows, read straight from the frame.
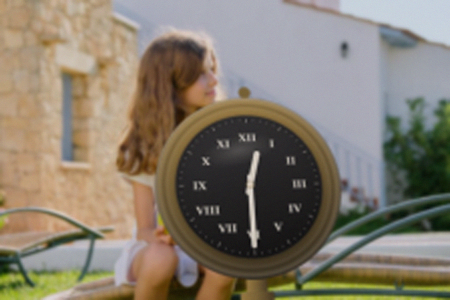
12:30
